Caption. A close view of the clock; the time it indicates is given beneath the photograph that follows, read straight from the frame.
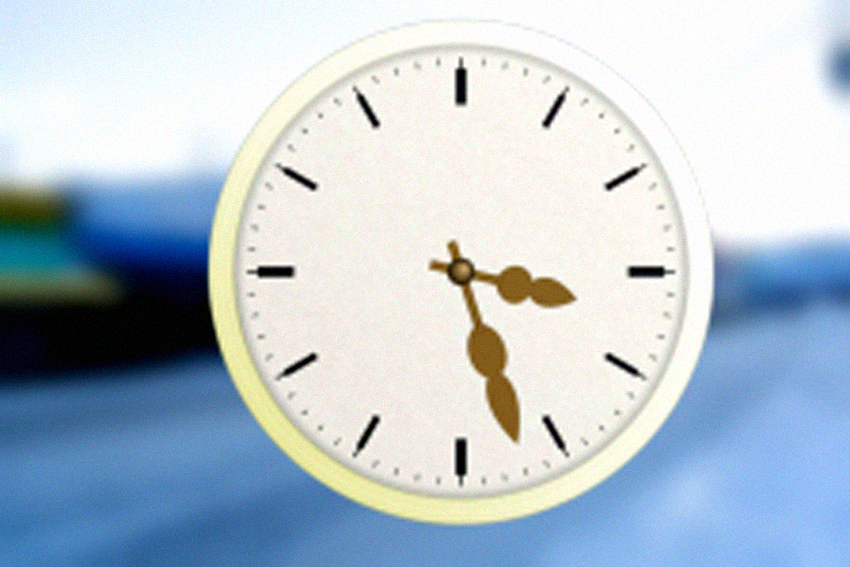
3:27
